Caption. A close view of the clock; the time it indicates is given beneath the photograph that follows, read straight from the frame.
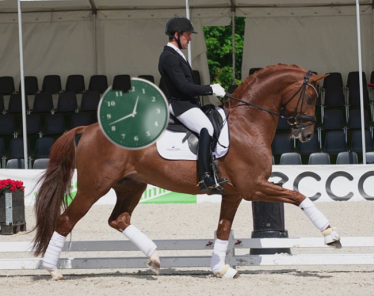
12:42
